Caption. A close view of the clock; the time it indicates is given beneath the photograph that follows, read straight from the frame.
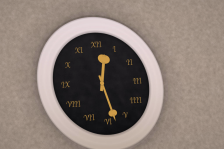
12:28
